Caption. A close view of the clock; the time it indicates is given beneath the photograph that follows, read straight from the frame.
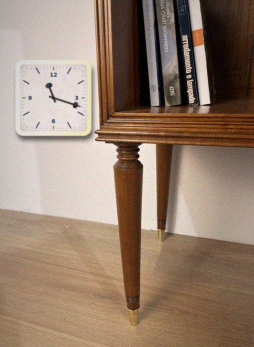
11:18
